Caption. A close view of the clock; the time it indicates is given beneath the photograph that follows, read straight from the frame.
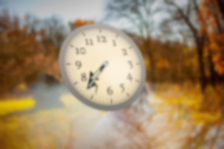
7:37
